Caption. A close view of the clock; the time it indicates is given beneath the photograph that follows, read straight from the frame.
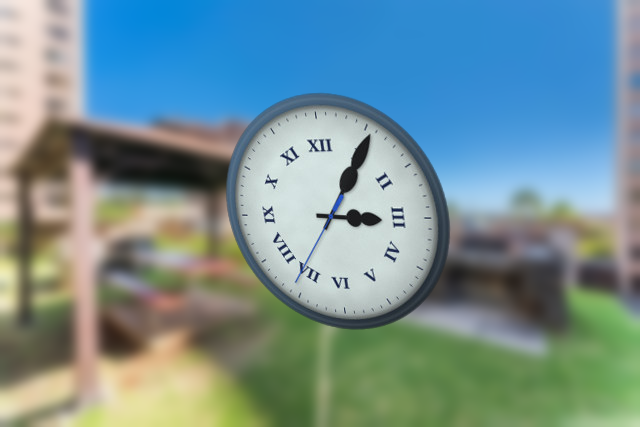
3:05:36
